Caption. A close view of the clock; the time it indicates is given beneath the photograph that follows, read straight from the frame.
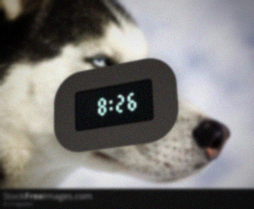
8:26
